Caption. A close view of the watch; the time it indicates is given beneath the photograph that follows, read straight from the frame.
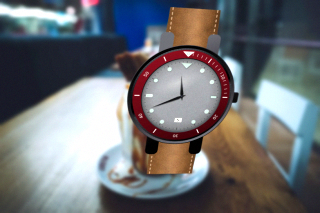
11:41
